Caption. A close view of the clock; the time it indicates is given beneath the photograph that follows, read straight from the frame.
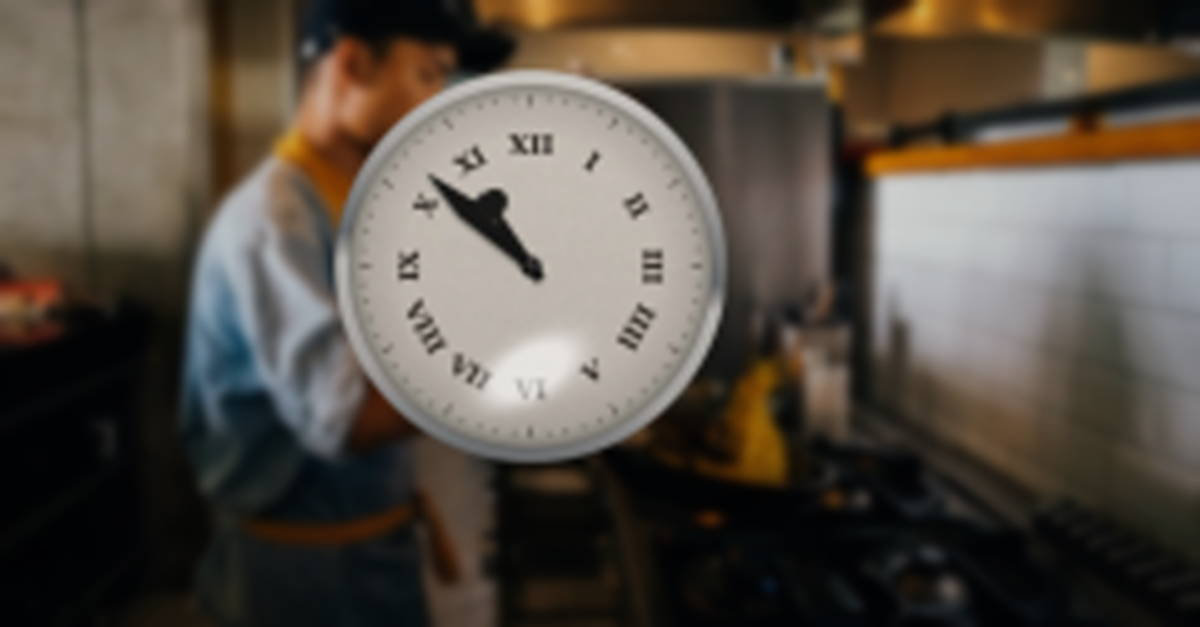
10:52
